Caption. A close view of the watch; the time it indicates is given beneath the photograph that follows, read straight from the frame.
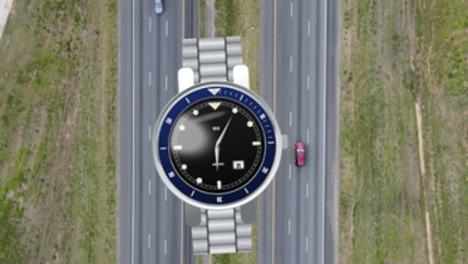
6:05
